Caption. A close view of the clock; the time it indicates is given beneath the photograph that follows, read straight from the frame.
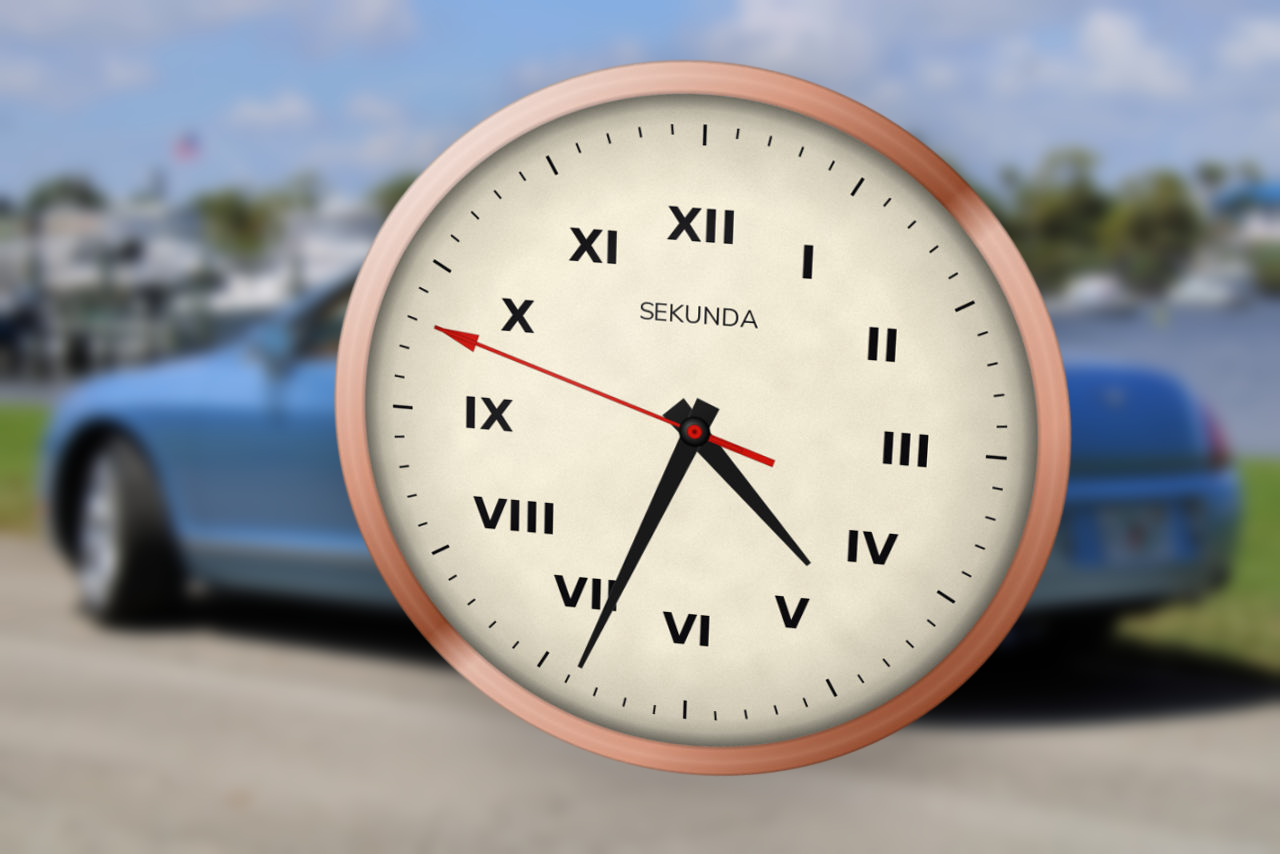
4:33:48
